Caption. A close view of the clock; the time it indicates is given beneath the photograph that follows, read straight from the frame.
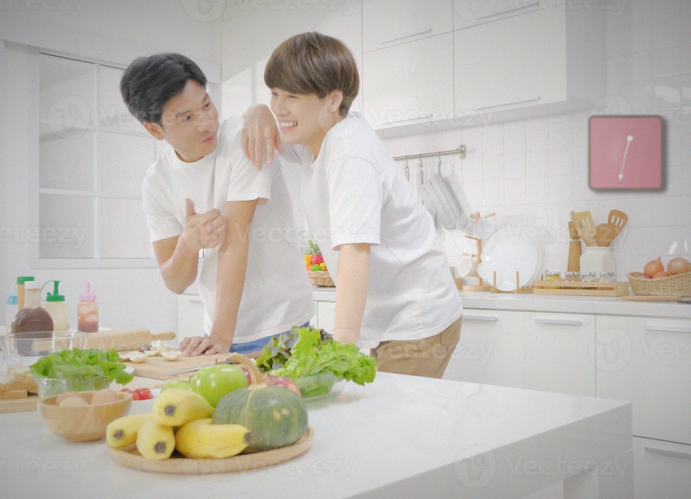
12:32
